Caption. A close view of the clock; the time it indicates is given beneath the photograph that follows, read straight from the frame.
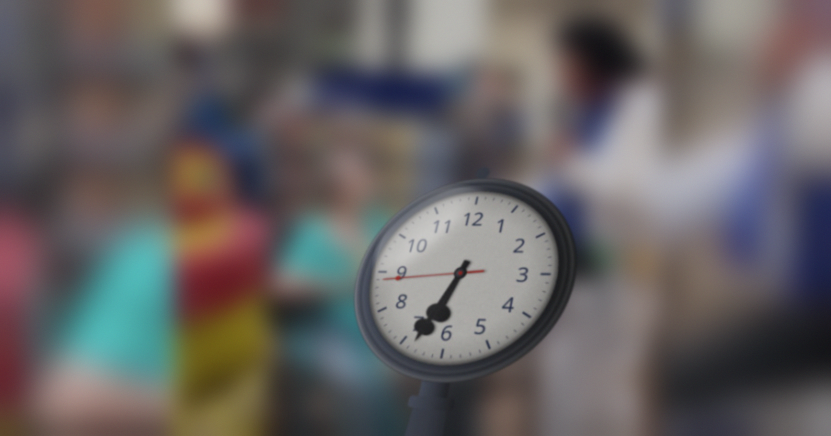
6:33:44
